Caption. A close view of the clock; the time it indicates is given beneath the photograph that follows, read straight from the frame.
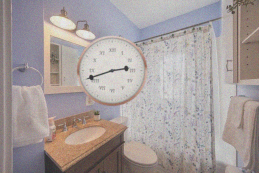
2:42
